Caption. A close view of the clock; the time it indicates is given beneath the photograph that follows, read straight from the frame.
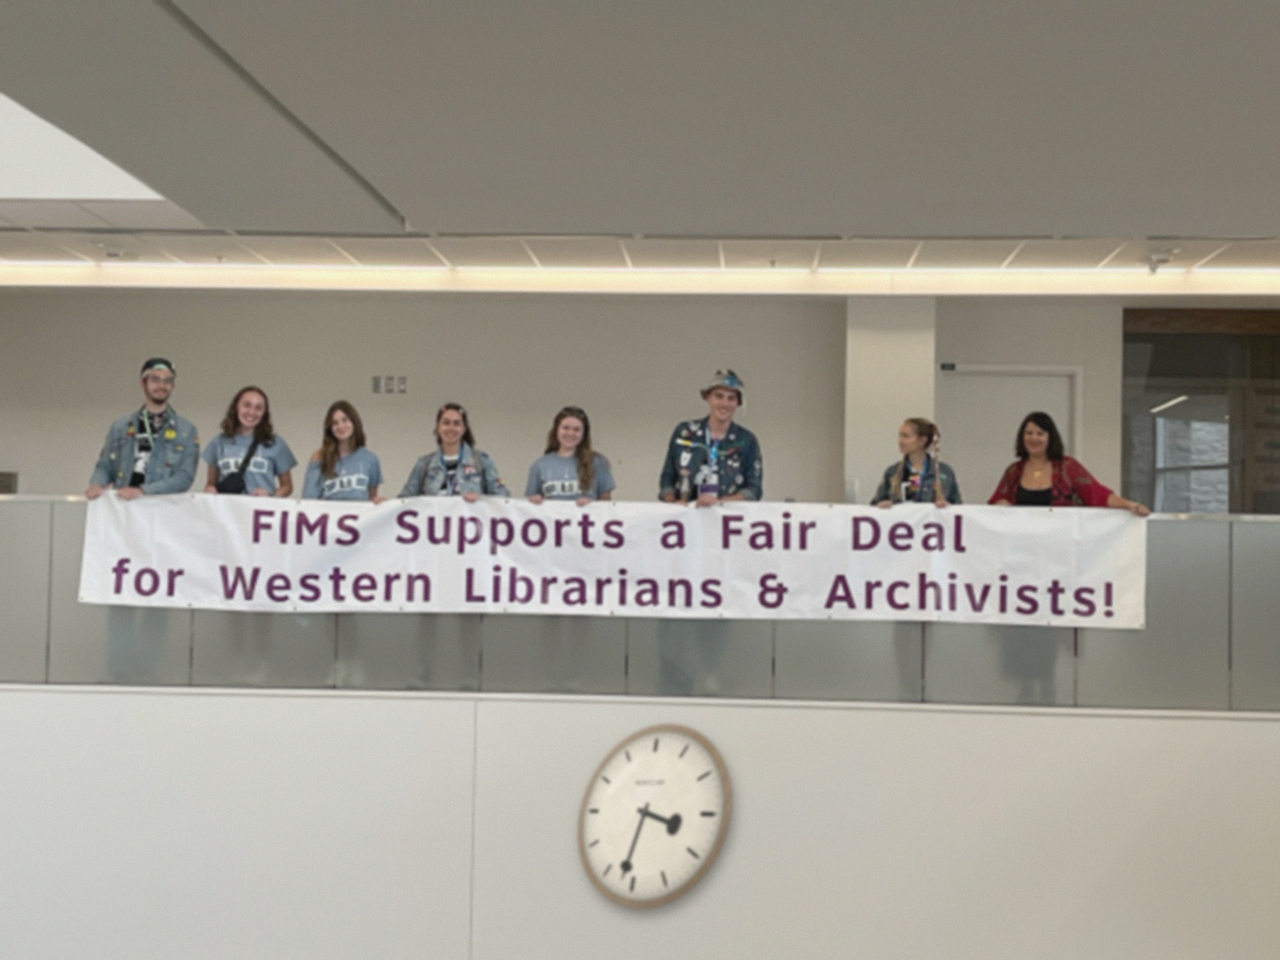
3:32
